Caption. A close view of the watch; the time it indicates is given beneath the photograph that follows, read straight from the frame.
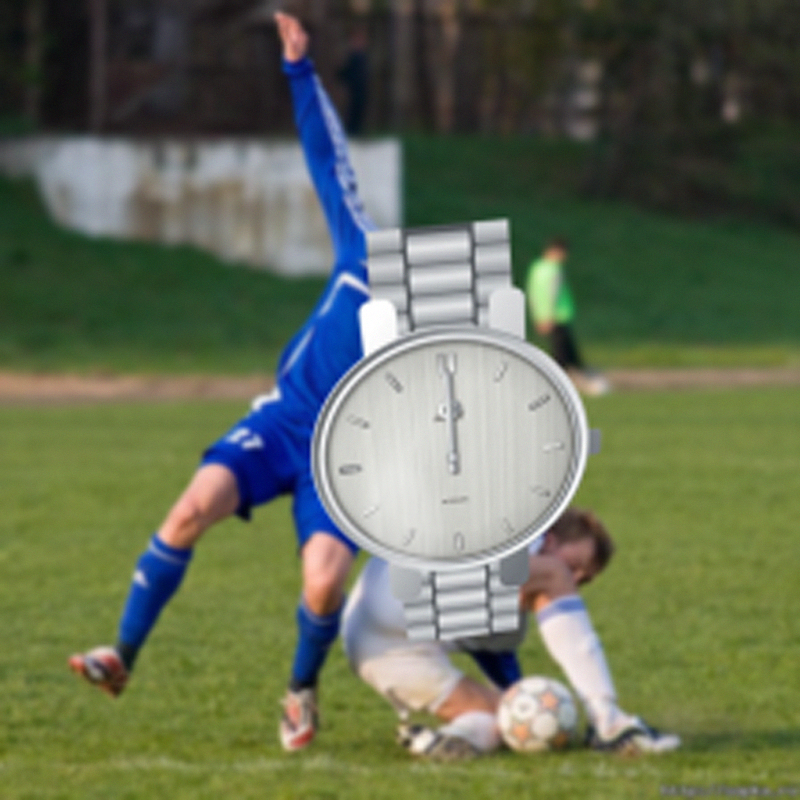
12:00
